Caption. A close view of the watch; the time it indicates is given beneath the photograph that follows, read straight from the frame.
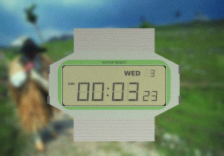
0:03:23
